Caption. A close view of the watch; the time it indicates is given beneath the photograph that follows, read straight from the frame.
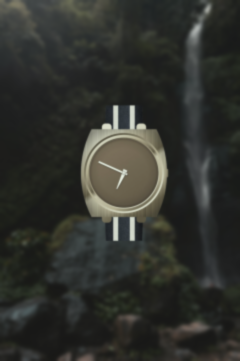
6:49
